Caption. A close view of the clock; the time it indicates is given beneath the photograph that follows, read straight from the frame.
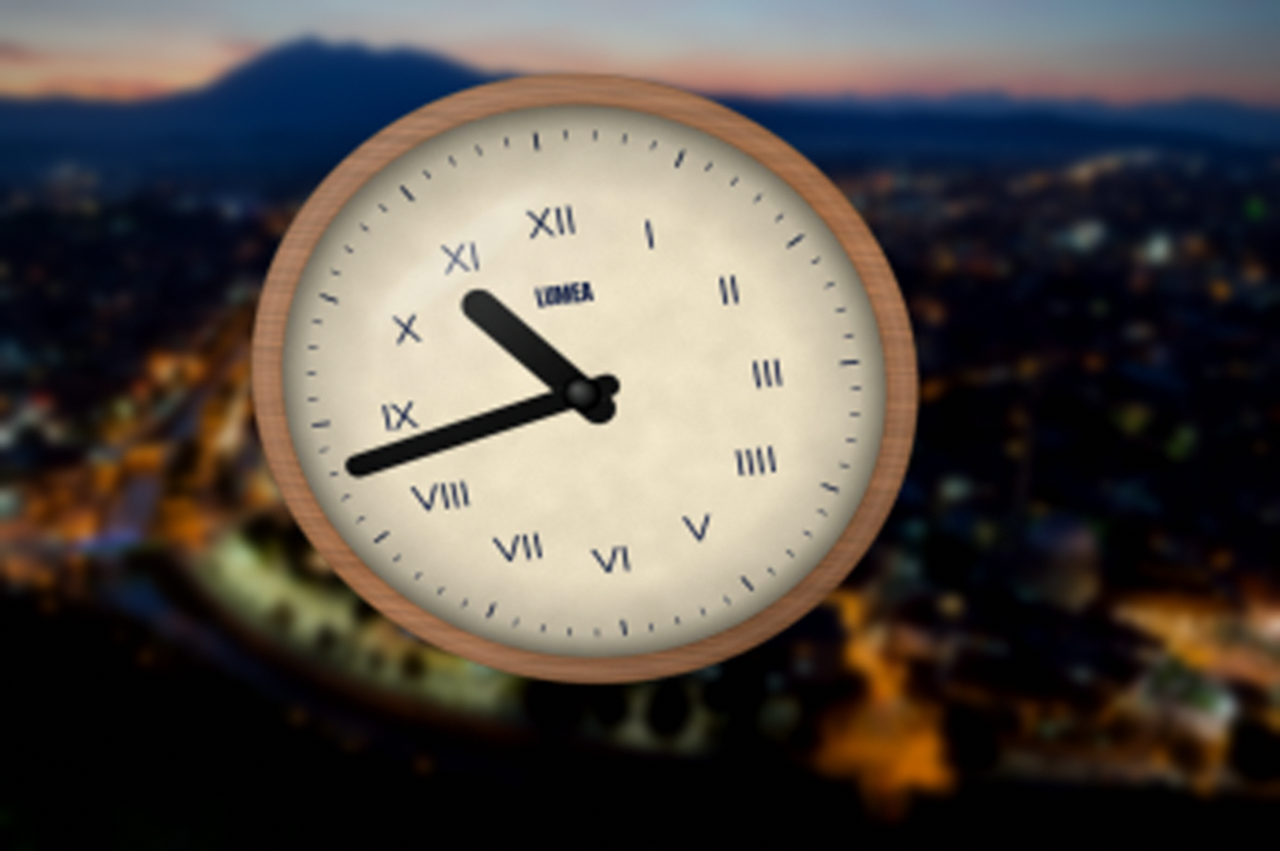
10:43
